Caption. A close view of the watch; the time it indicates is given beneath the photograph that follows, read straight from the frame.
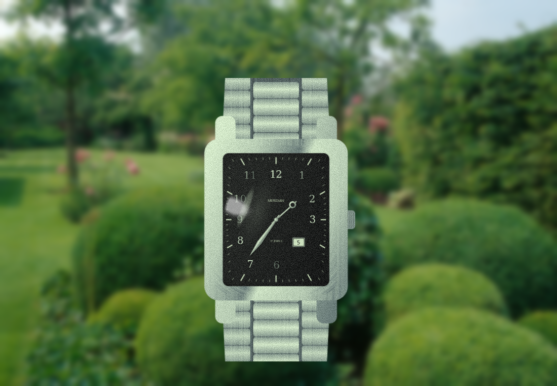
1:36
